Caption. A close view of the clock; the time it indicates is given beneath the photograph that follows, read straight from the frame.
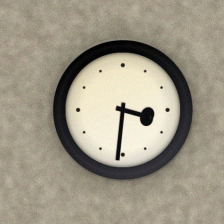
3:31
